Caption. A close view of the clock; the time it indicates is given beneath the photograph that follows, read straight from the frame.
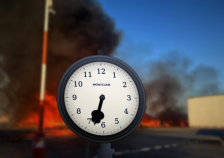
6:33
